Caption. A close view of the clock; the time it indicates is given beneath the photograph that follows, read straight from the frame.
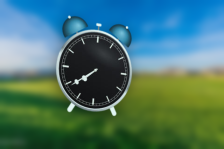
7:39
